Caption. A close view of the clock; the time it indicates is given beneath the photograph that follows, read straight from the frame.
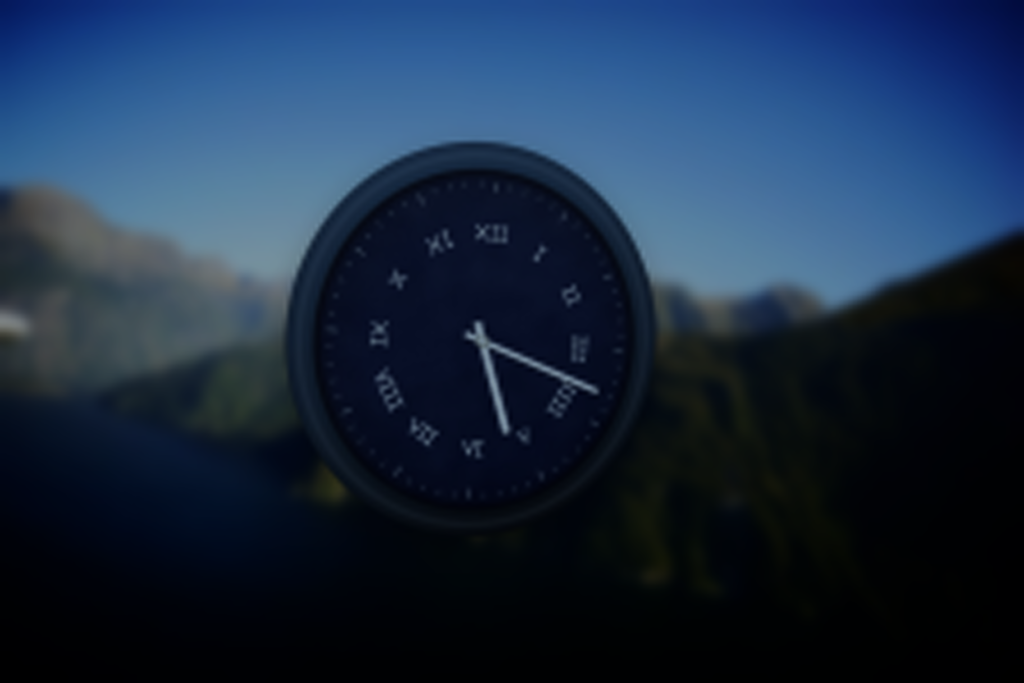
5:18
